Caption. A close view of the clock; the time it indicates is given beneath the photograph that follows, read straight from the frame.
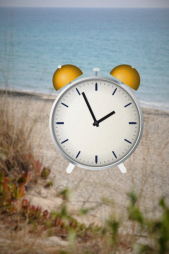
1:56
